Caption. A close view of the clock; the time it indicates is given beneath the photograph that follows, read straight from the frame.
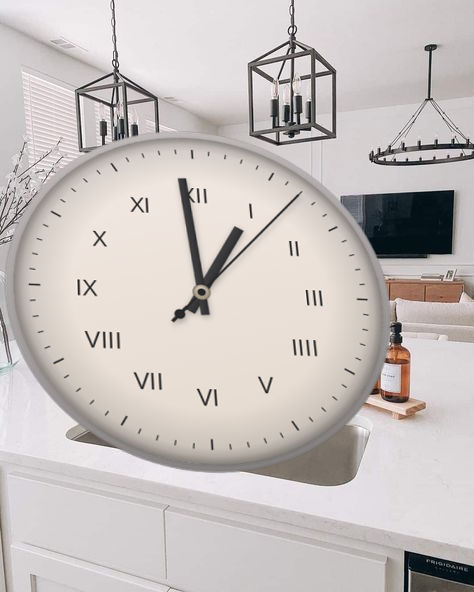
12:59:07
